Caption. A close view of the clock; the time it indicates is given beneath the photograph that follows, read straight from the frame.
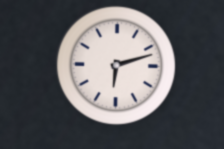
6:12
